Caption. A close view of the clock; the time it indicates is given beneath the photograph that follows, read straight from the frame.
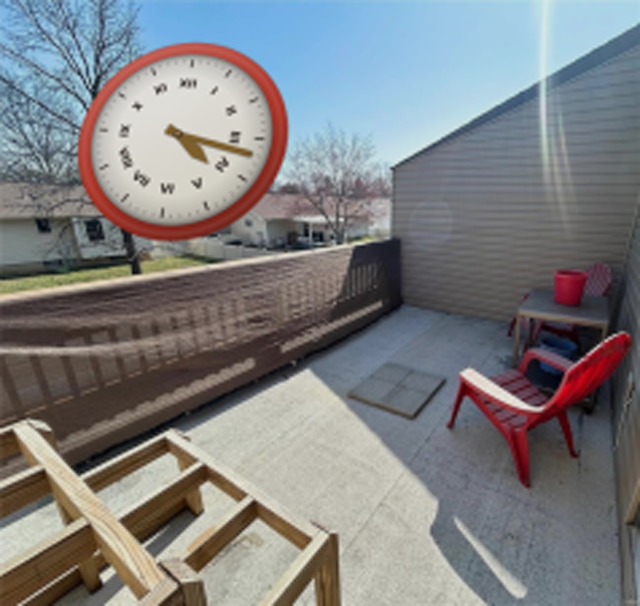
4:17
